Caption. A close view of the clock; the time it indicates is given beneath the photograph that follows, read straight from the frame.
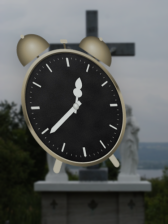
12:39
